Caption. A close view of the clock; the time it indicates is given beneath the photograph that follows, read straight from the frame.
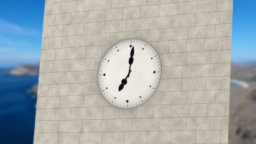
7:01
